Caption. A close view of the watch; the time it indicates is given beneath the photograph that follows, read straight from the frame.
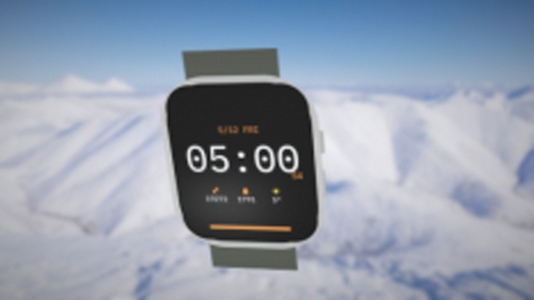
5:00
